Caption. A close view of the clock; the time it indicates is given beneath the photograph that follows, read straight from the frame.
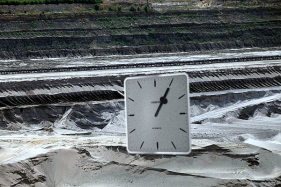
1:05
